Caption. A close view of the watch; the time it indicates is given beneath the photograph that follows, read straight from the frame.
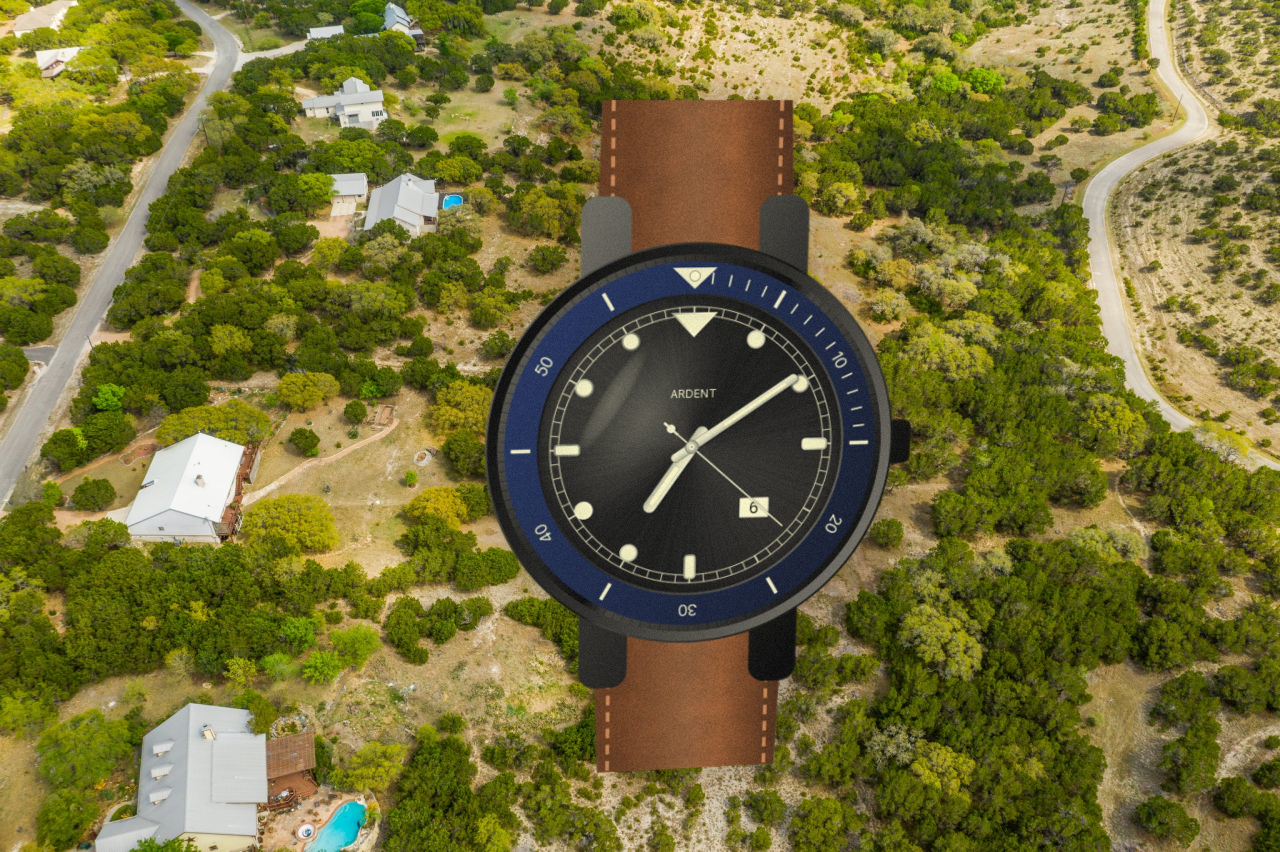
7:09:22
